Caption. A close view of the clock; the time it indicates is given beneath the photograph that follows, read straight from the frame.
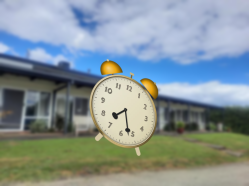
7:27
